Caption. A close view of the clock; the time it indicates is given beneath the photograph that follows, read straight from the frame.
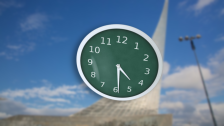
4:29
